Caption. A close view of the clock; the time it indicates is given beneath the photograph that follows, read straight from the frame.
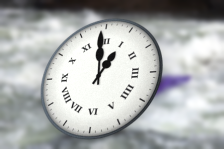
12:59
